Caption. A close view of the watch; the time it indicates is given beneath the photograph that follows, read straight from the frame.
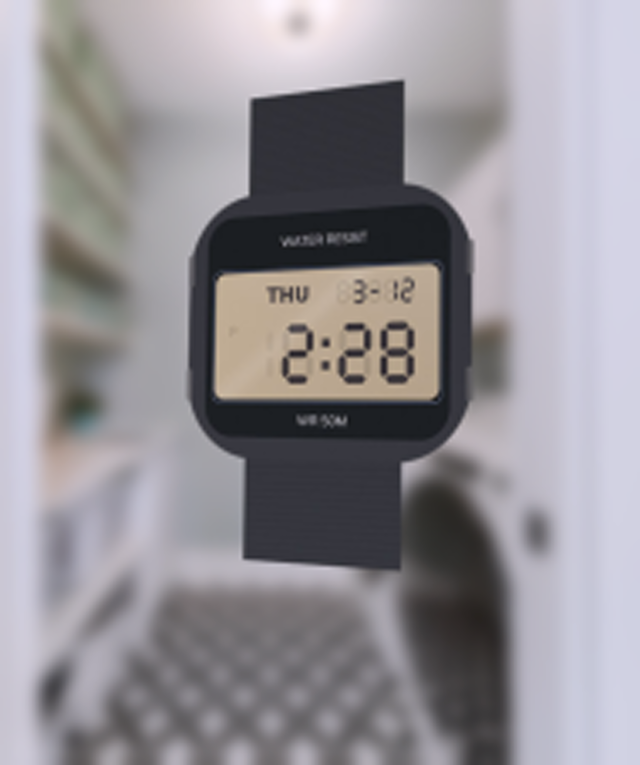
2:28
